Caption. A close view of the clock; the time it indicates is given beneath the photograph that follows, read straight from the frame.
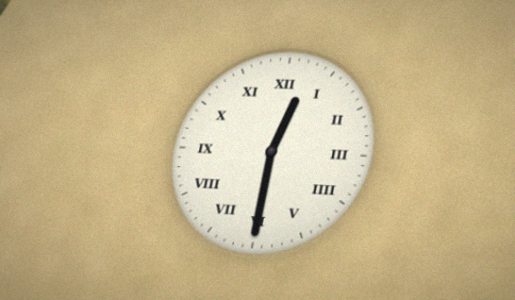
12:30
